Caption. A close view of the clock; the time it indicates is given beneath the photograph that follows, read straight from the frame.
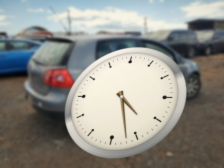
4:27
